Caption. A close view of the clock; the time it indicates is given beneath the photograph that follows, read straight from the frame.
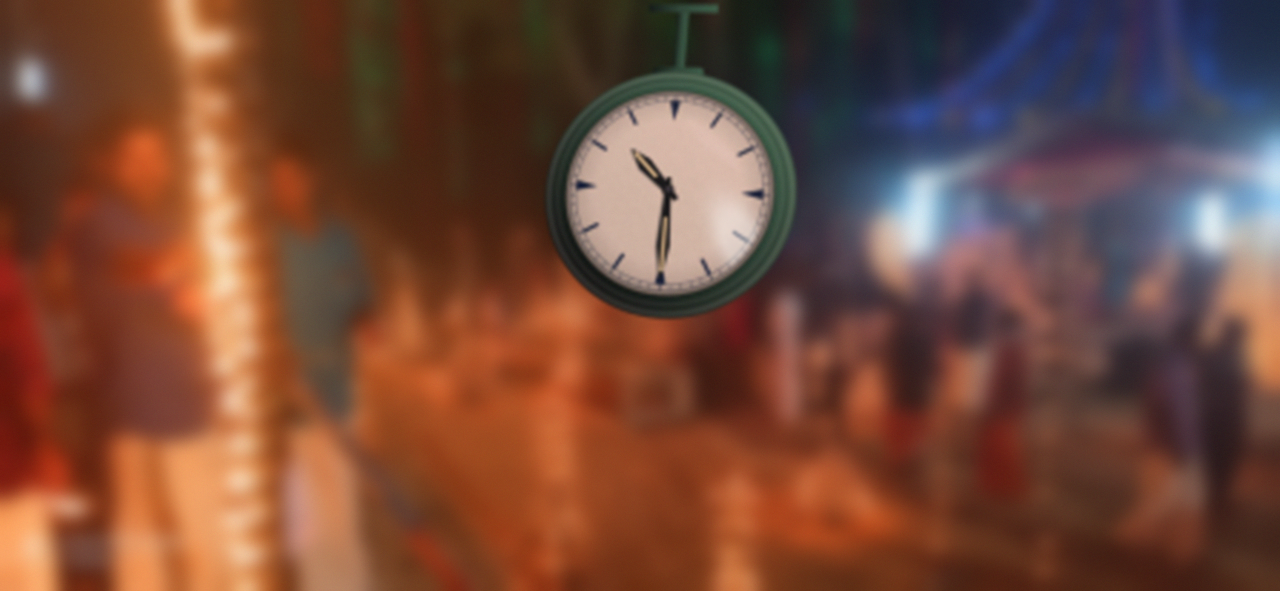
10:30
